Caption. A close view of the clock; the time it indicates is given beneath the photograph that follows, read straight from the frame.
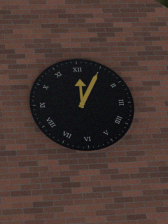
12:05
